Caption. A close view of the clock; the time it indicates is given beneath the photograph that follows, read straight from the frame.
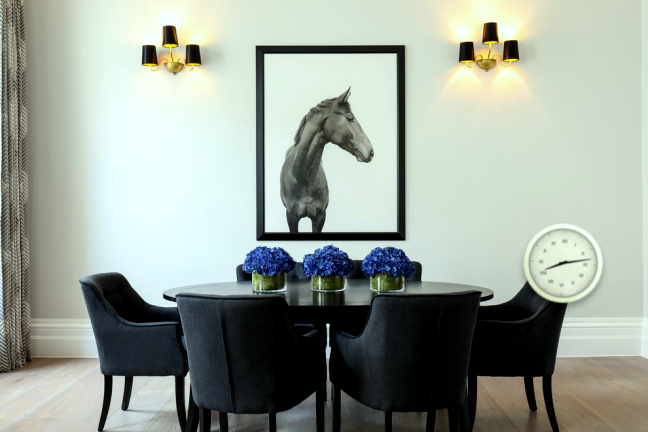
8:13
